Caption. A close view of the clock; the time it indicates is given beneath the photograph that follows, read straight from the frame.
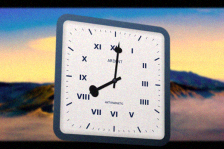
8:01
